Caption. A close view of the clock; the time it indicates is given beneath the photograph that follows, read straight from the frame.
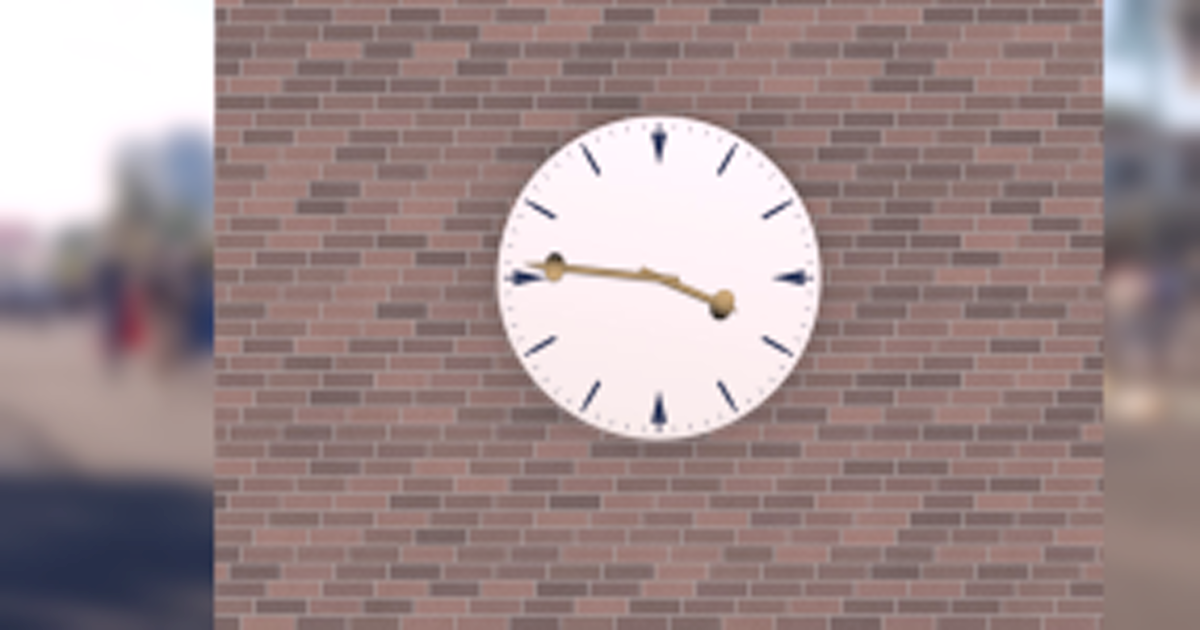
3:46
